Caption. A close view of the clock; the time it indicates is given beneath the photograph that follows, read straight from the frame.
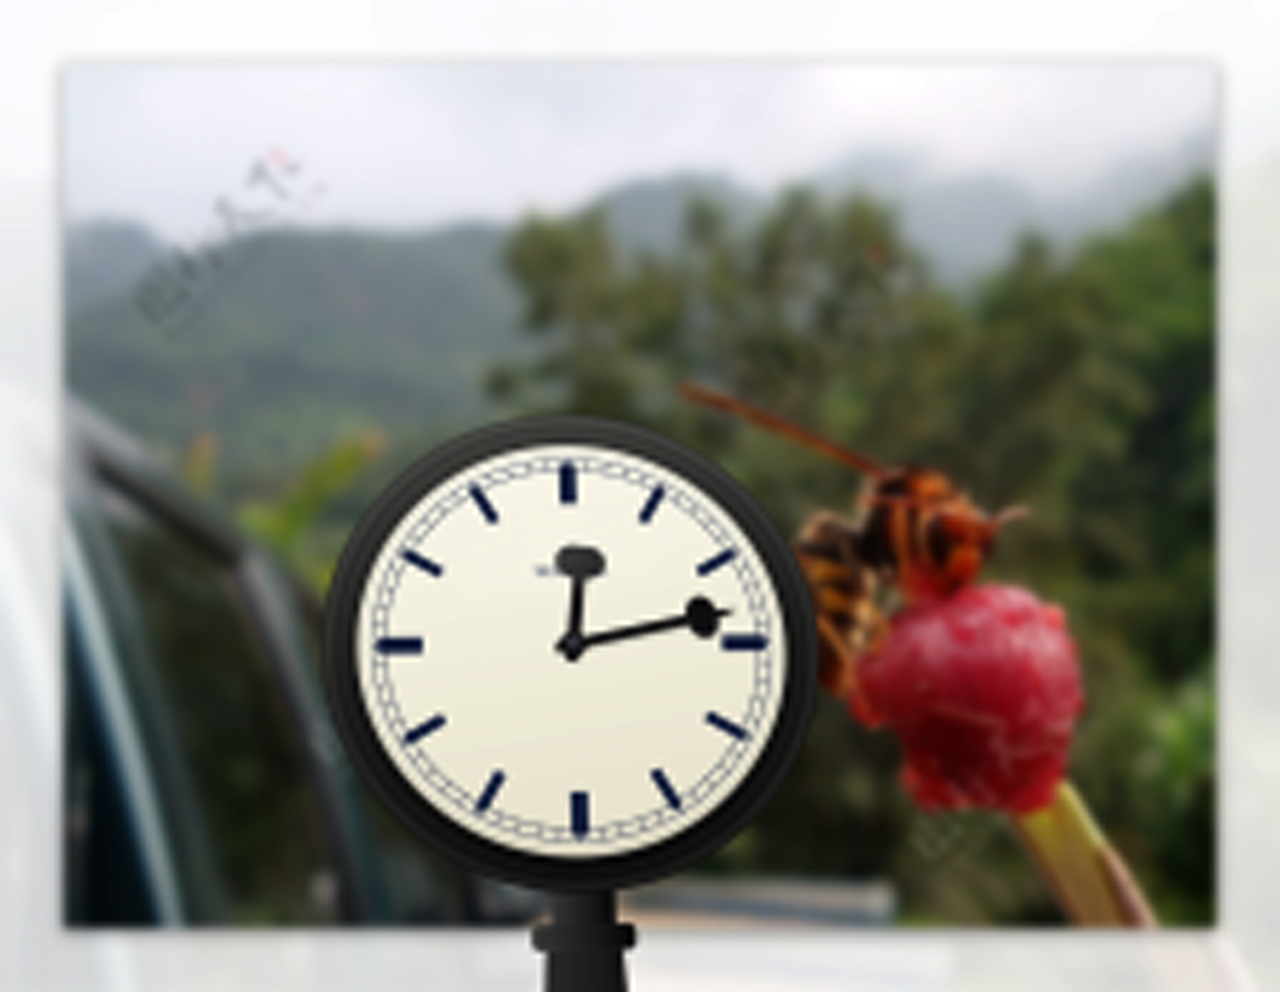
12:13
